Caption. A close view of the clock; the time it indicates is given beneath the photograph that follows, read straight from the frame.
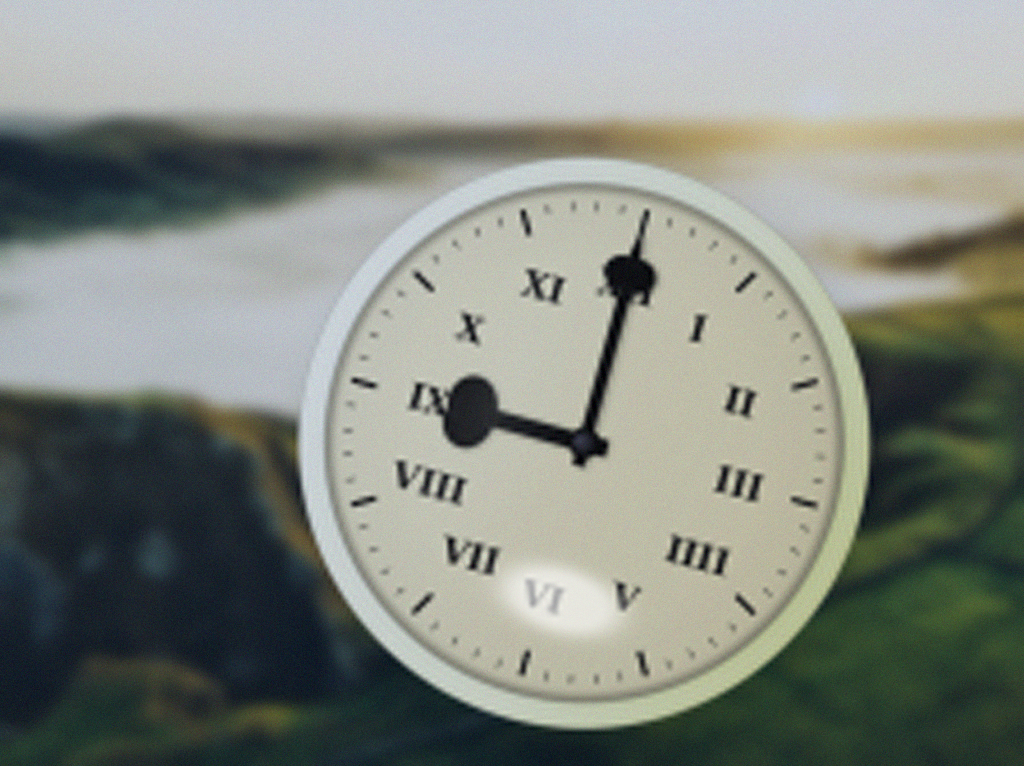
9:00
